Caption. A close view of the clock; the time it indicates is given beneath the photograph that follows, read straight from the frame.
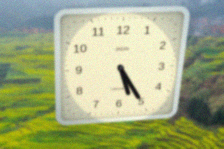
5:25
